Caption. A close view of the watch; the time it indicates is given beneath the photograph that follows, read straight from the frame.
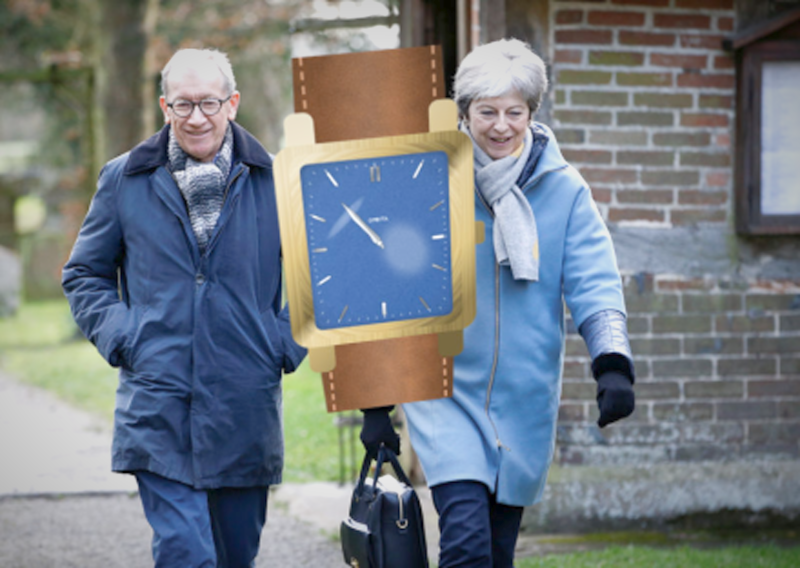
10:54
